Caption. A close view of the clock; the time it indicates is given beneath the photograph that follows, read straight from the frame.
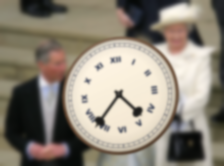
4:37
